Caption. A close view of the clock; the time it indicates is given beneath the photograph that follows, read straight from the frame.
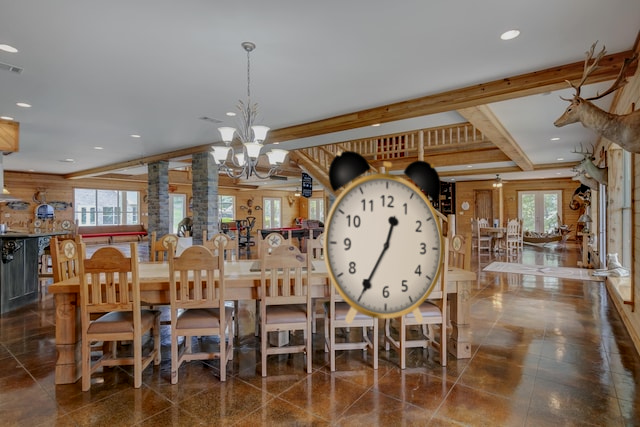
12:35
